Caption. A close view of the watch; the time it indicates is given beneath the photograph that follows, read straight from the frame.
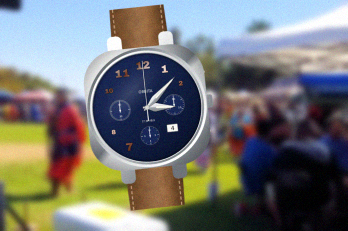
3:08
